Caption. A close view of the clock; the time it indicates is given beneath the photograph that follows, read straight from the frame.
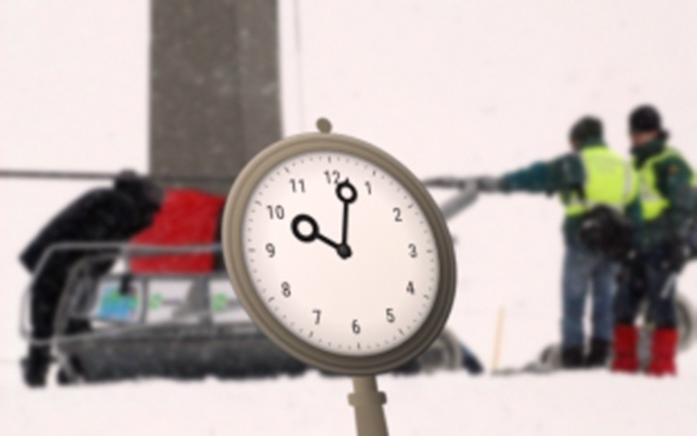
10:02
